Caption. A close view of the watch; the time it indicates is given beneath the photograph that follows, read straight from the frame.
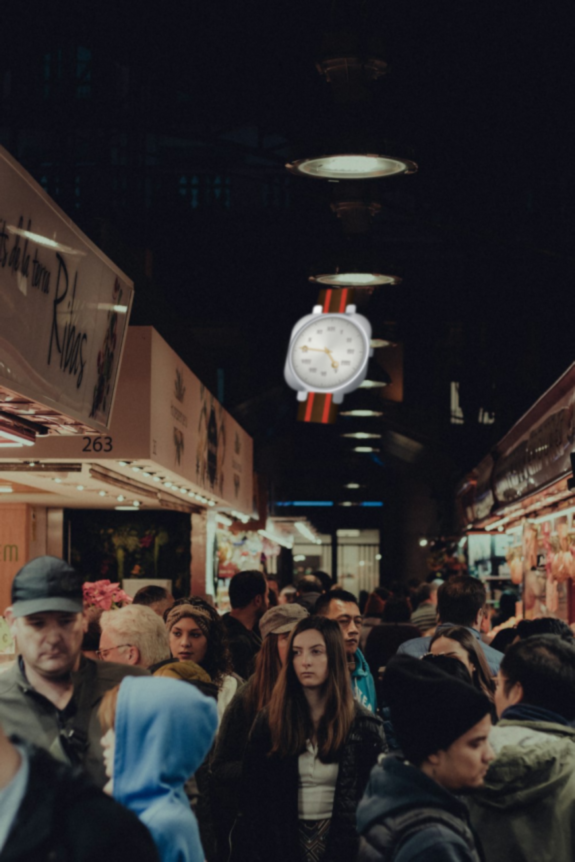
4:46
